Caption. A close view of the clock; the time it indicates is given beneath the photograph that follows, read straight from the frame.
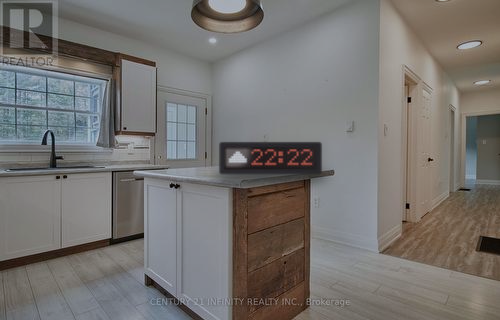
22:22
